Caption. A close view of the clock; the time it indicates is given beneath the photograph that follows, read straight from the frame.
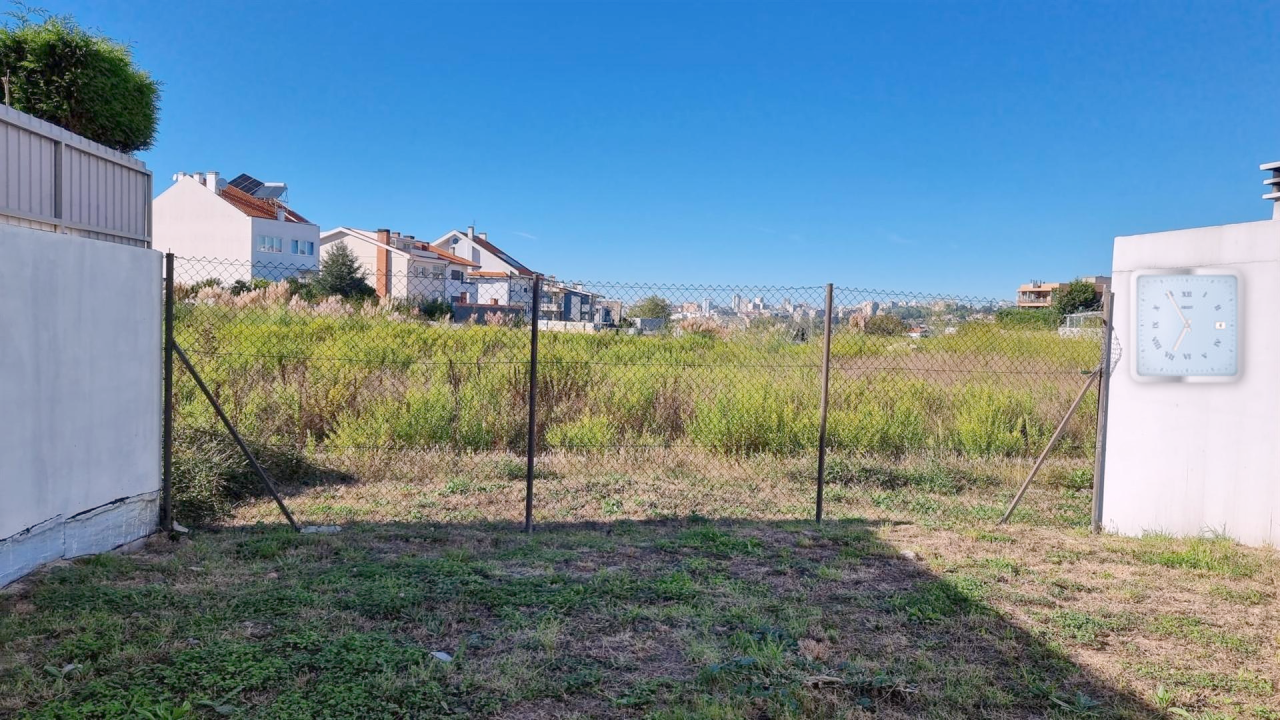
6:55
